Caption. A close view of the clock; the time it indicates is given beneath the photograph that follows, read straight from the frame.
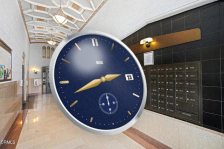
2:42
